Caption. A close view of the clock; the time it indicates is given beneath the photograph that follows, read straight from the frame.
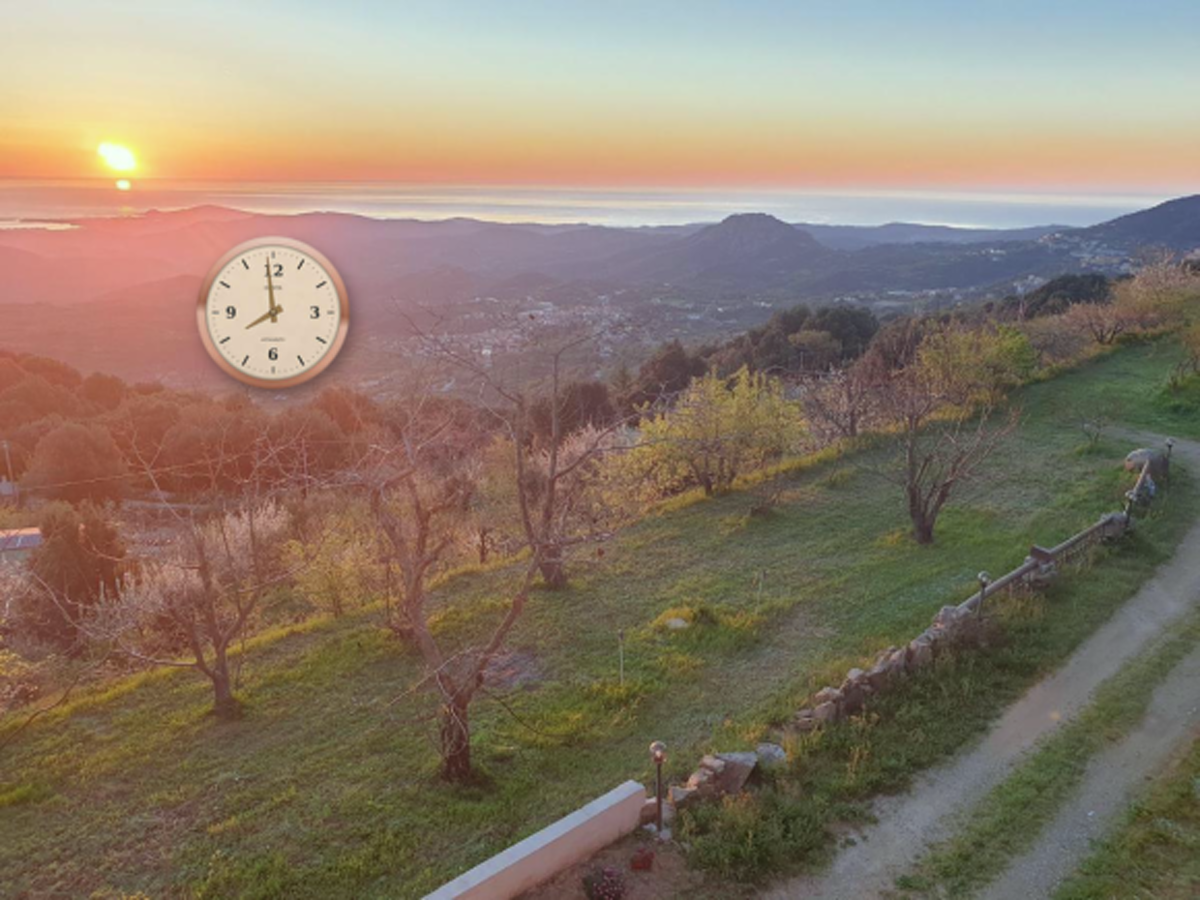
7:59
